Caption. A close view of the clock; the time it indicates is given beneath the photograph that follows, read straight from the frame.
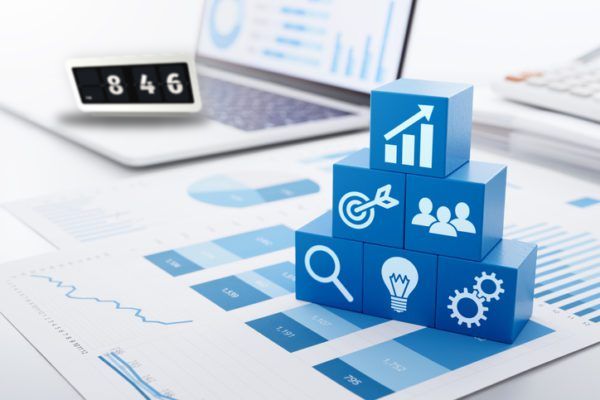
8:46
